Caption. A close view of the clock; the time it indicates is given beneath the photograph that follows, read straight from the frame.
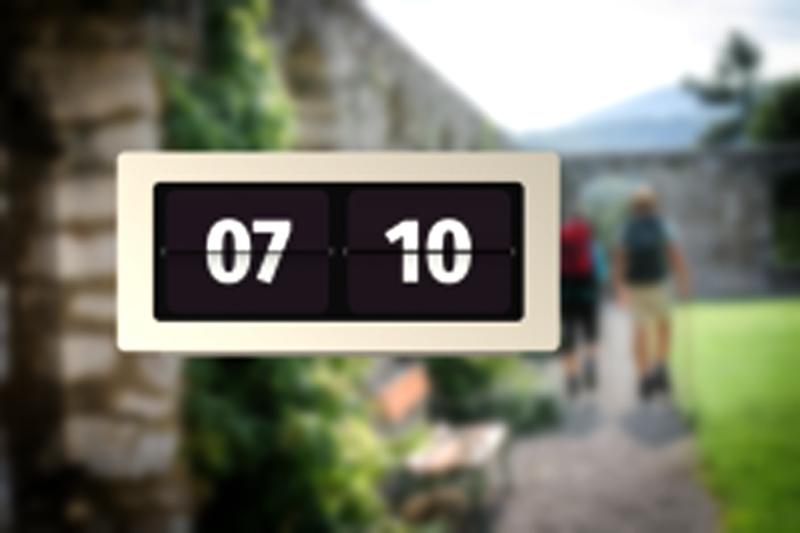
7:10
